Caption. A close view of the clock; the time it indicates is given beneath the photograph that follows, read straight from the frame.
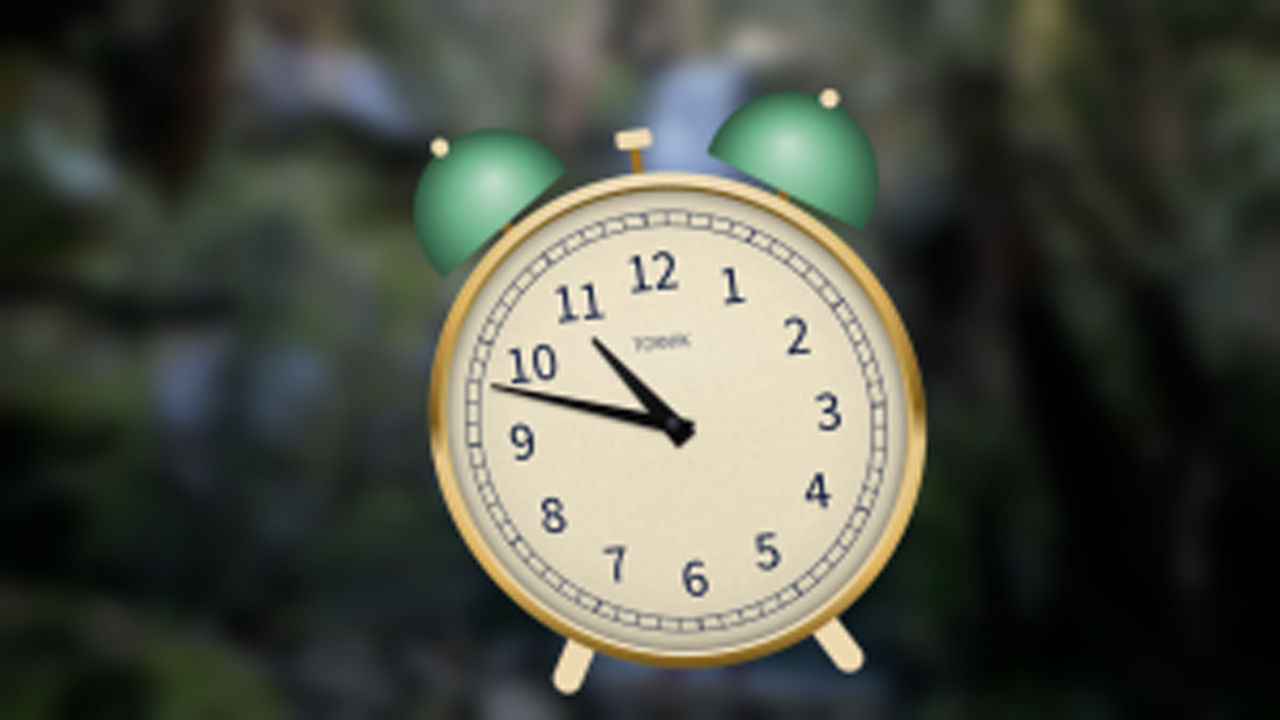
10:48
